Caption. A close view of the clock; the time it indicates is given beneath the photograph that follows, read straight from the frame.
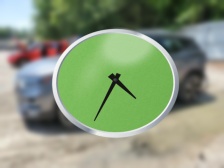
4:34
